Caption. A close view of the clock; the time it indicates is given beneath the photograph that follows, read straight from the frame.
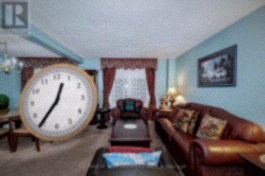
12:36
